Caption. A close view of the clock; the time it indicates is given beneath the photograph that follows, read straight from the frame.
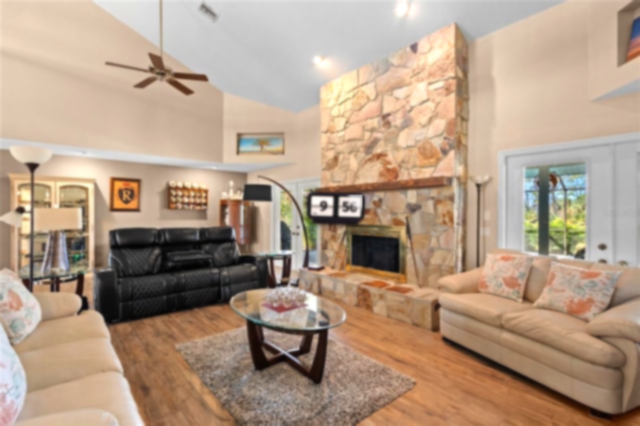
9:56
